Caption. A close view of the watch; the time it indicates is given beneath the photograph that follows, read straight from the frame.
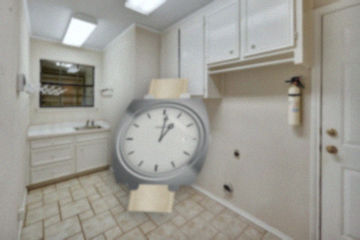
1:01
